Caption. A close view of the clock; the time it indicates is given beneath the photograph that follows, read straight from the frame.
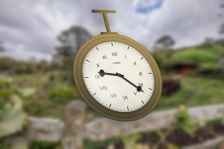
9:22
